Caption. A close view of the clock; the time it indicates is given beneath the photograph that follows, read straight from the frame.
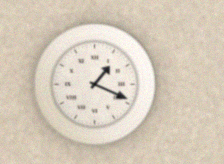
1:19
